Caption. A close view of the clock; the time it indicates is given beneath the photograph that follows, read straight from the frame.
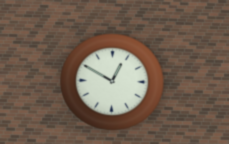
12:50
